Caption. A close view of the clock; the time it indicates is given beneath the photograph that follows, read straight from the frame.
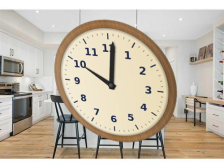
10:01
